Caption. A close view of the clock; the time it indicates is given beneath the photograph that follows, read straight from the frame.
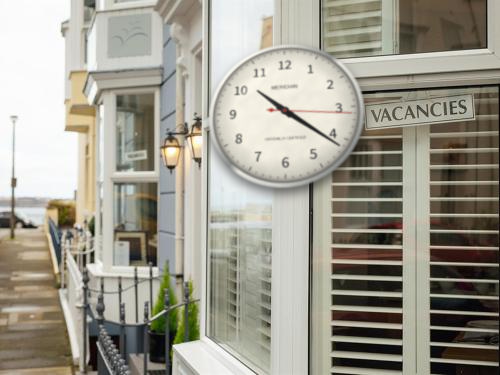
10:21:16
